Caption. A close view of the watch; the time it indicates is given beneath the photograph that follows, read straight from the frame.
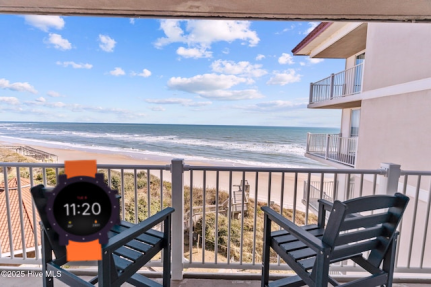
11:20
